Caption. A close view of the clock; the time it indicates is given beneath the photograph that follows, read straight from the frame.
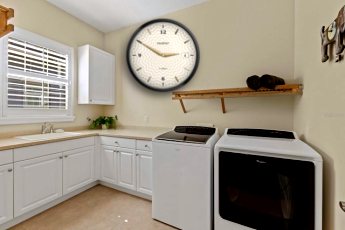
2:50
